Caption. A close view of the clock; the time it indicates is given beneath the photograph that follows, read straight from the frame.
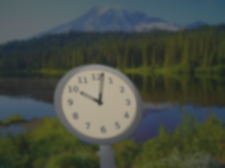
10:02
